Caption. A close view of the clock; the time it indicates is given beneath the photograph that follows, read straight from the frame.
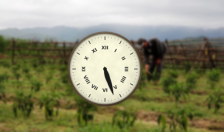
5:27
